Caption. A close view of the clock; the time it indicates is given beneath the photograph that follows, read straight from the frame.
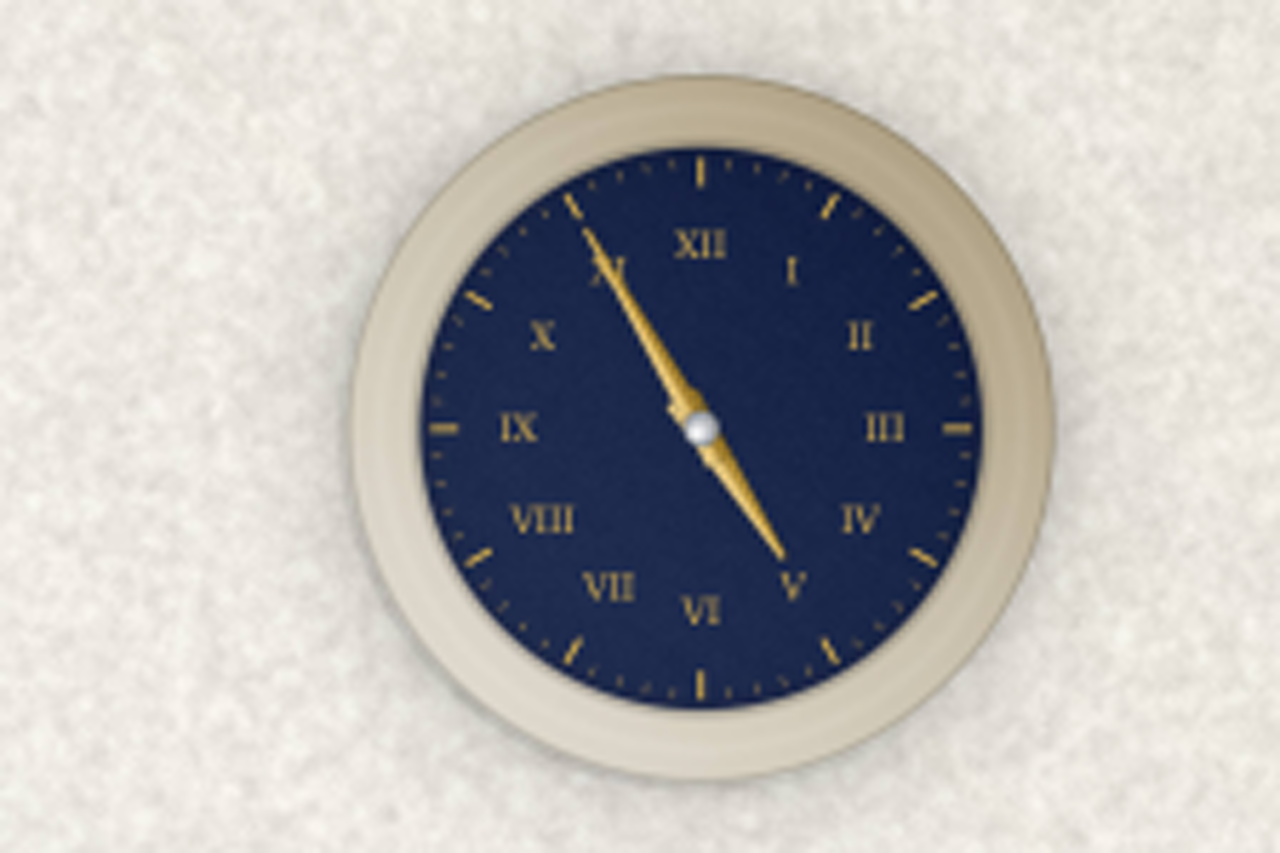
4:55
